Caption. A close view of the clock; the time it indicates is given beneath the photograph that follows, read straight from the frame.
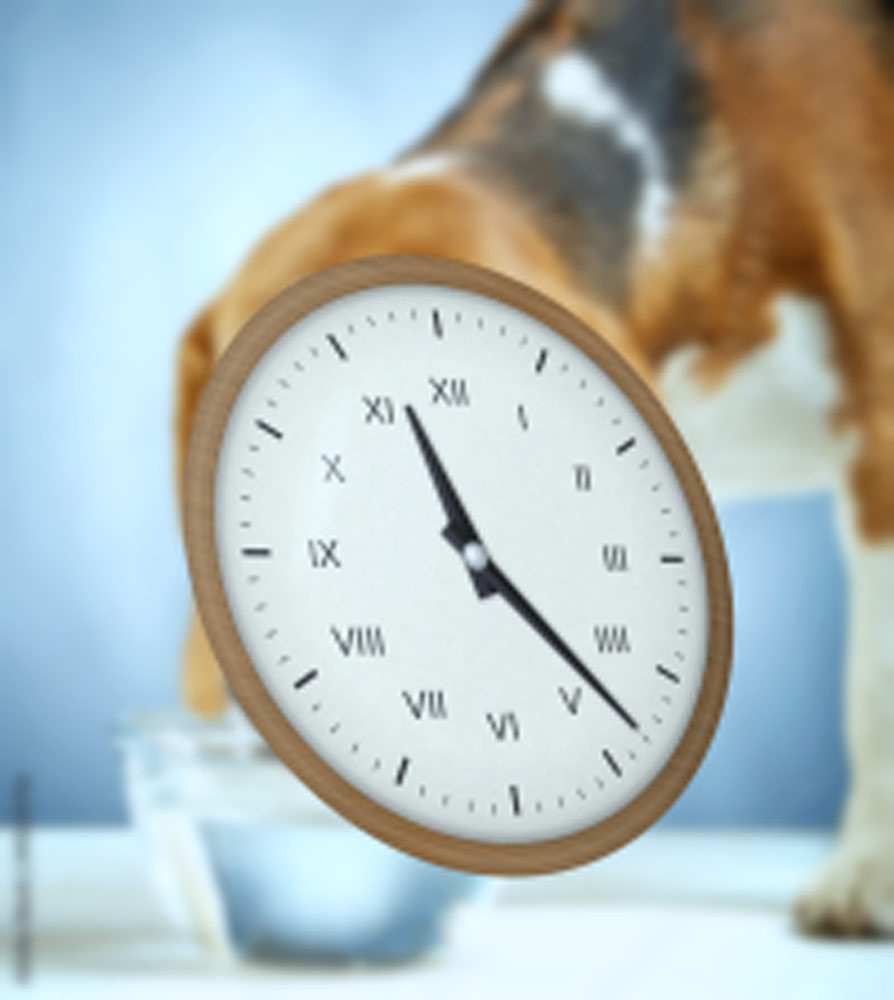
11:23
